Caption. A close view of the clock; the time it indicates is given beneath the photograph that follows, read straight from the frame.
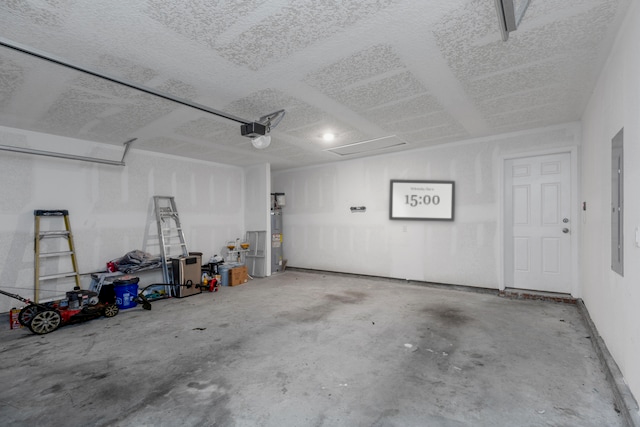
15:00
